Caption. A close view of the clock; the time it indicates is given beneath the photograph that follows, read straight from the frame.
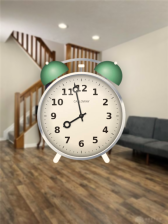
7:58
